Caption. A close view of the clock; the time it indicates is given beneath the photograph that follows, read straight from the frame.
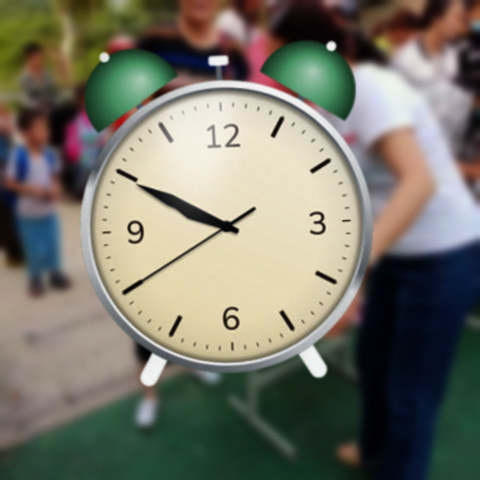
9:49:40
